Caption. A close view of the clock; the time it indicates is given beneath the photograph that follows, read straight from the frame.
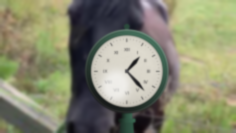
1:23
